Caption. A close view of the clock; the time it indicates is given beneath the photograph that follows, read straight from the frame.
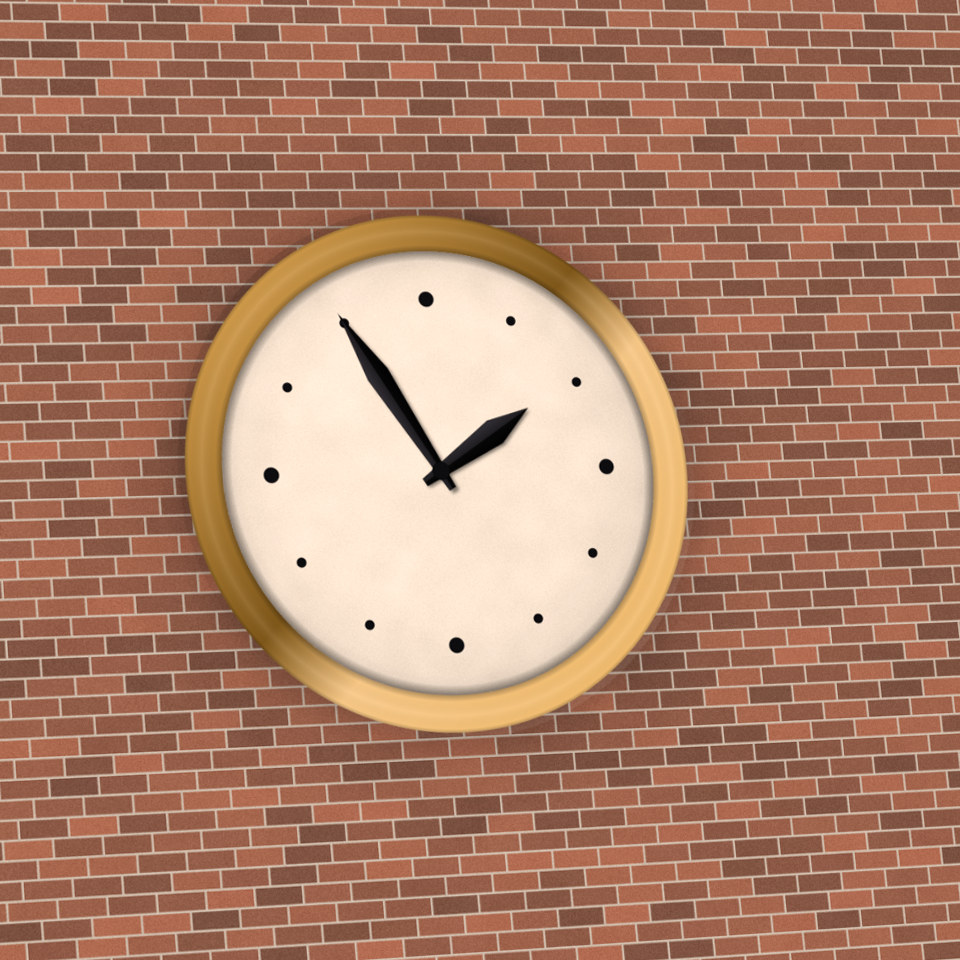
1:55
